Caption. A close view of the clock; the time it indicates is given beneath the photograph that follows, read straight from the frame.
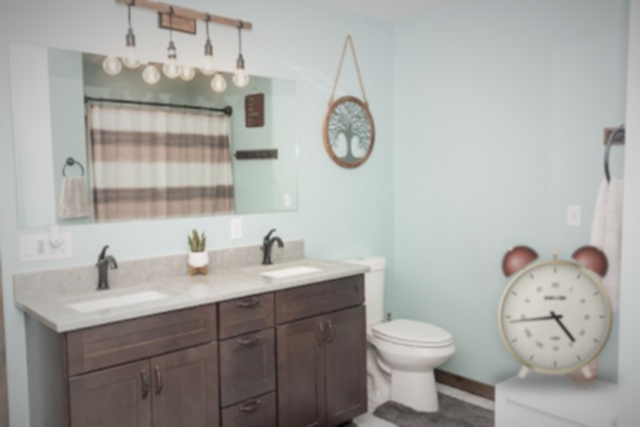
4:44
